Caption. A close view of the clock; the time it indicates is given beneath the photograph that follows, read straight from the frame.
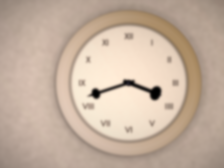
3:42
